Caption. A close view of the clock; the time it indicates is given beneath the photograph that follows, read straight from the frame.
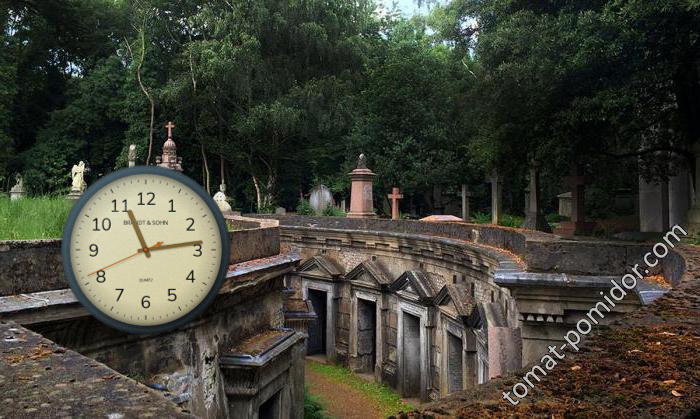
11:13:41
